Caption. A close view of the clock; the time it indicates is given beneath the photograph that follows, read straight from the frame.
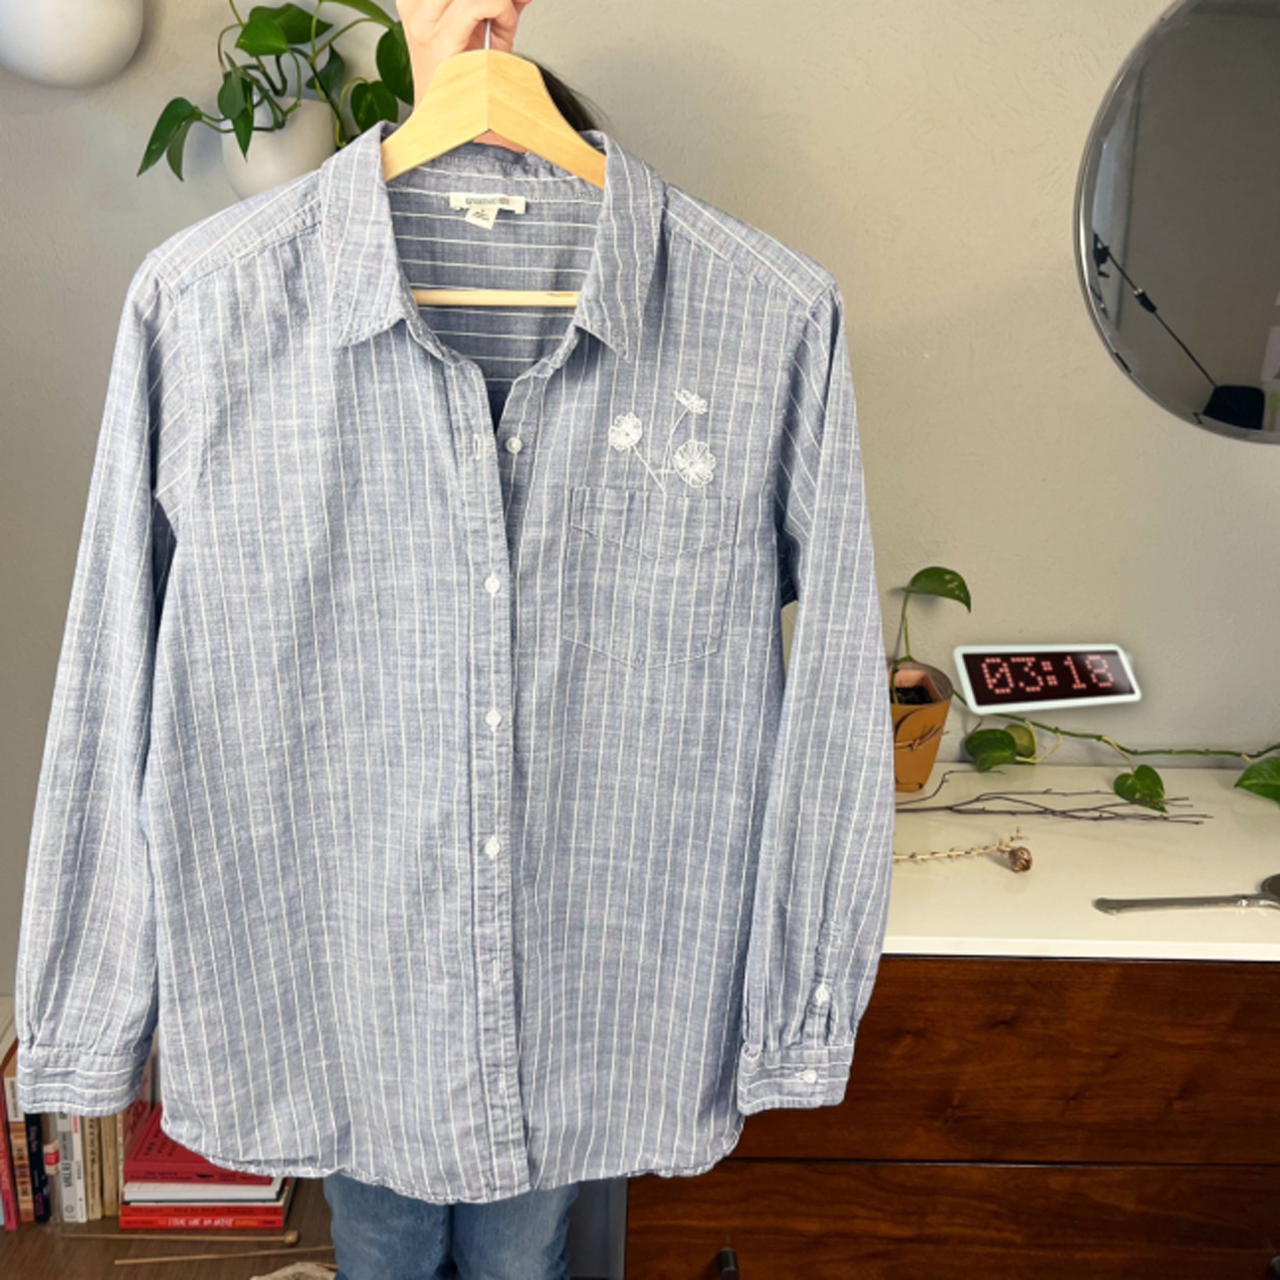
3:18
